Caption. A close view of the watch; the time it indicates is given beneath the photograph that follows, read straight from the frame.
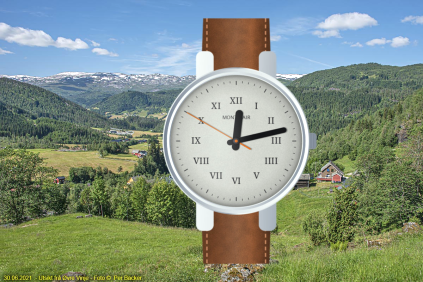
12:12:50
